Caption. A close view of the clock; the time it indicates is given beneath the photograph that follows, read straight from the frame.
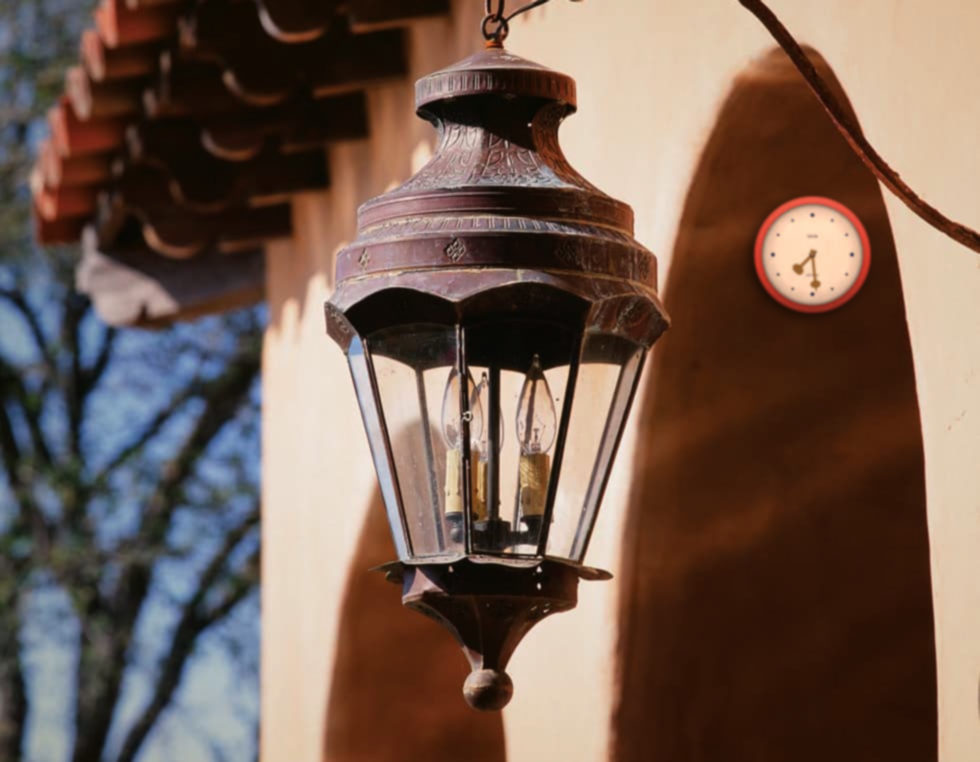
7:29
